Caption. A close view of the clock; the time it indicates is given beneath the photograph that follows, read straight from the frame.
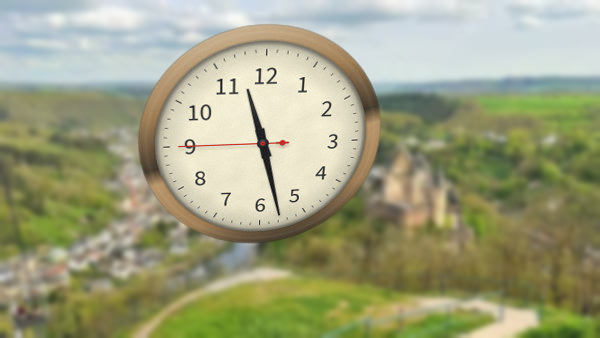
11:27:45
